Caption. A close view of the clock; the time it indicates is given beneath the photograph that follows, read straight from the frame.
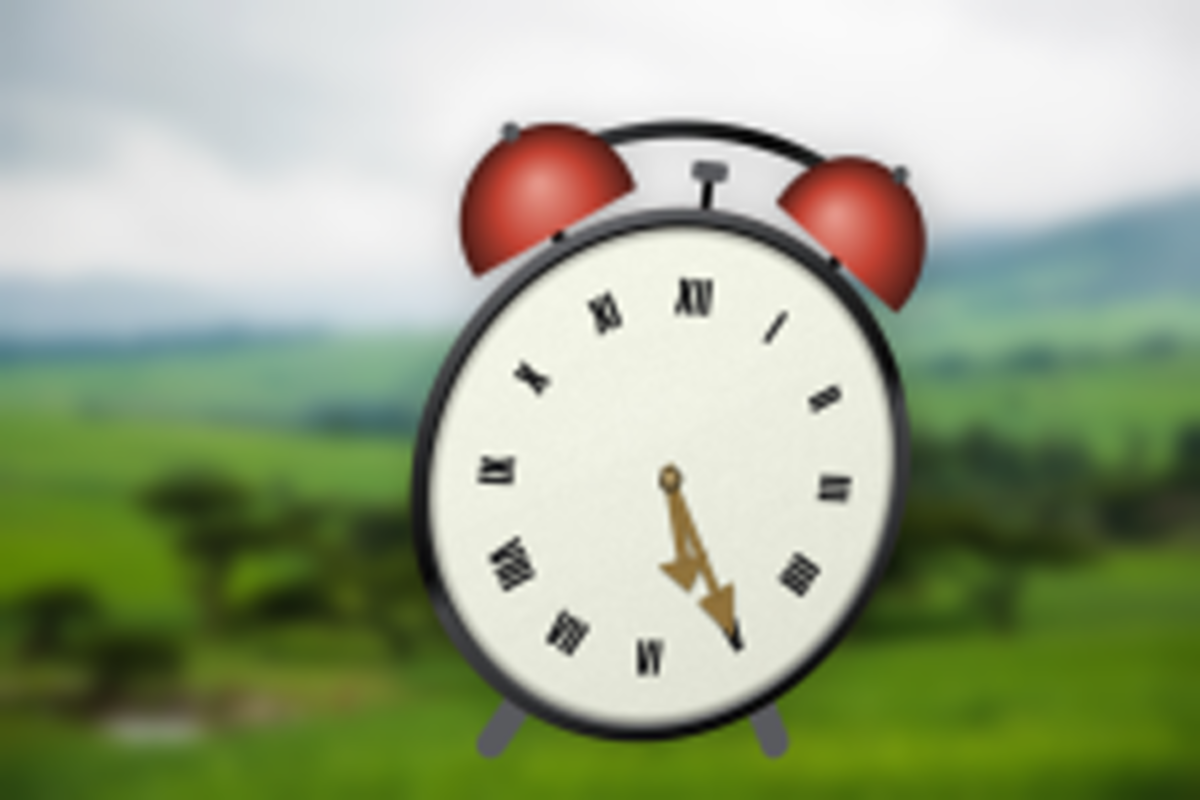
5:25
